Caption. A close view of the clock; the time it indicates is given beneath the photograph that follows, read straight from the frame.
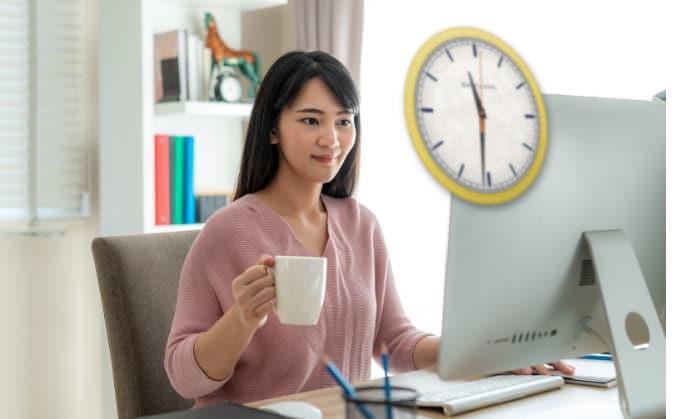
11:31:01
